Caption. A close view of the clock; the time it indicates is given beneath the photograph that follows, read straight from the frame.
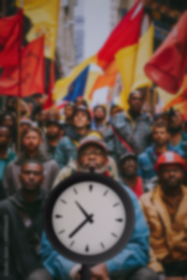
10:37
